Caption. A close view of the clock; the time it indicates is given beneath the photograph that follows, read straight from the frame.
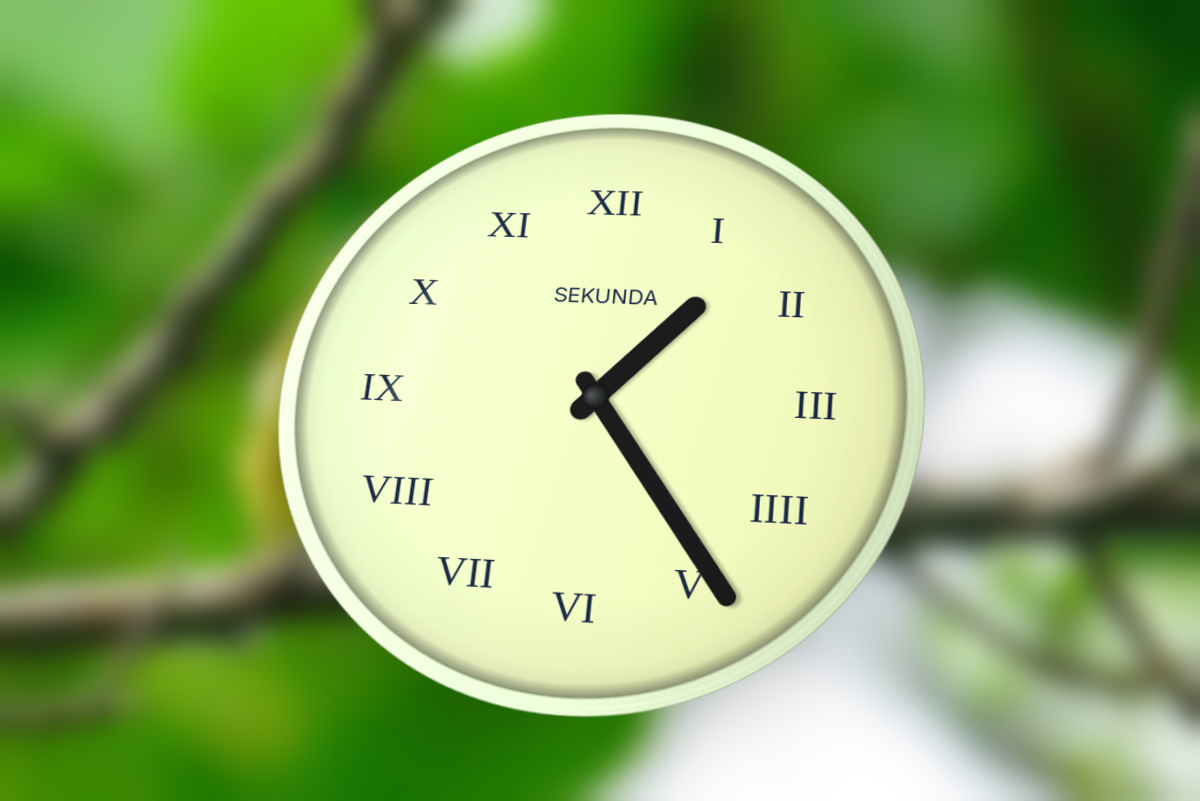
1:24
